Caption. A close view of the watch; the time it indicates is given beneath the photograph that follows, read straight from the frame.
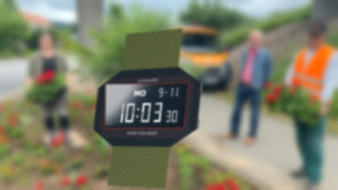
10:03
